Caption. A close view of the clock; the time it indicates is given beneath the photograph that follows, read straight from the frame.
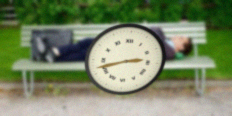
2:42
